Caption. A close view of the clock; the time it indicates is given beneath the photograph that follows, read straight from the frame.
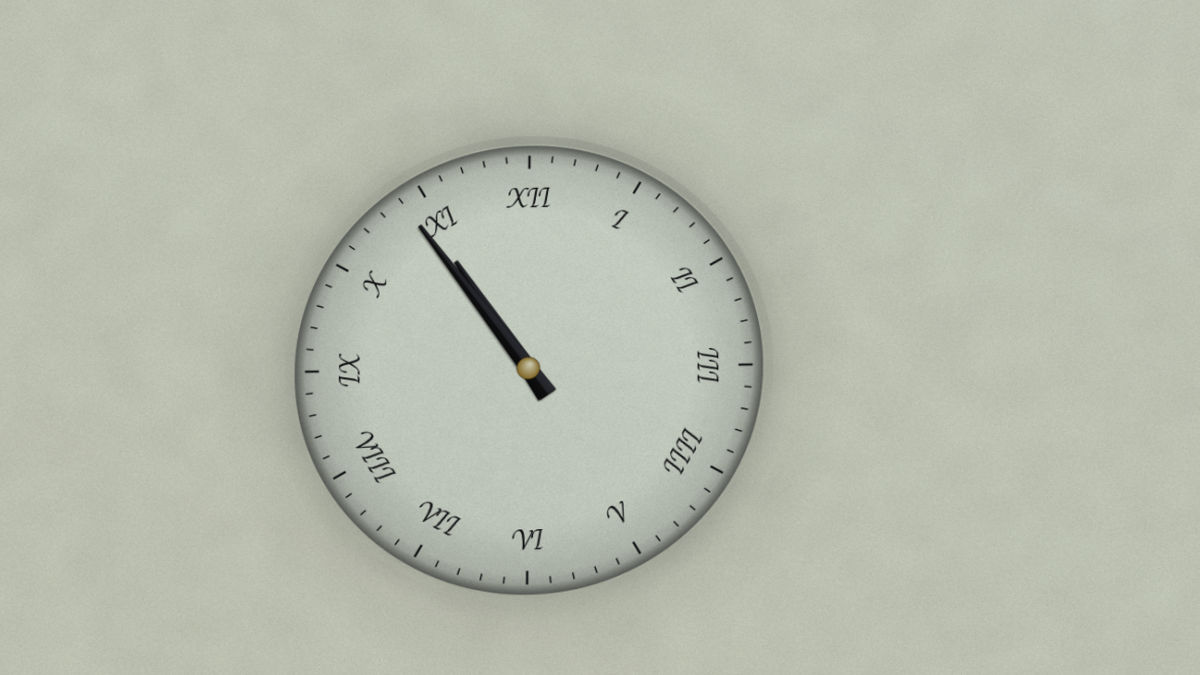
10:54
